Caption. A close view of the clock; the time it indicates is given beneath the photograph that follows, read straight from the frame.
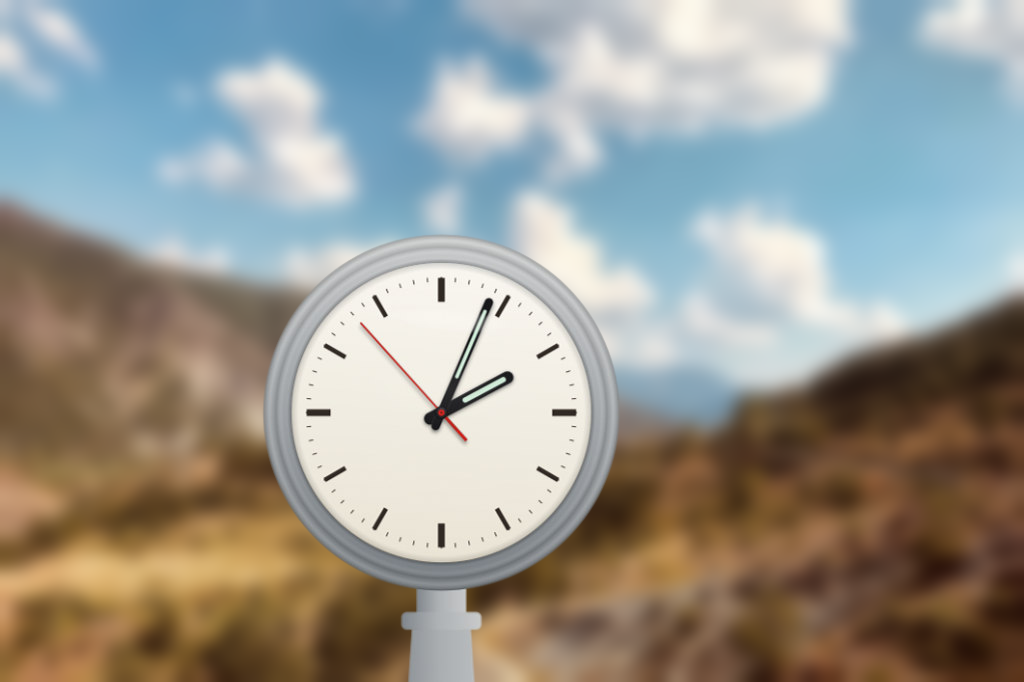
2:03:53
